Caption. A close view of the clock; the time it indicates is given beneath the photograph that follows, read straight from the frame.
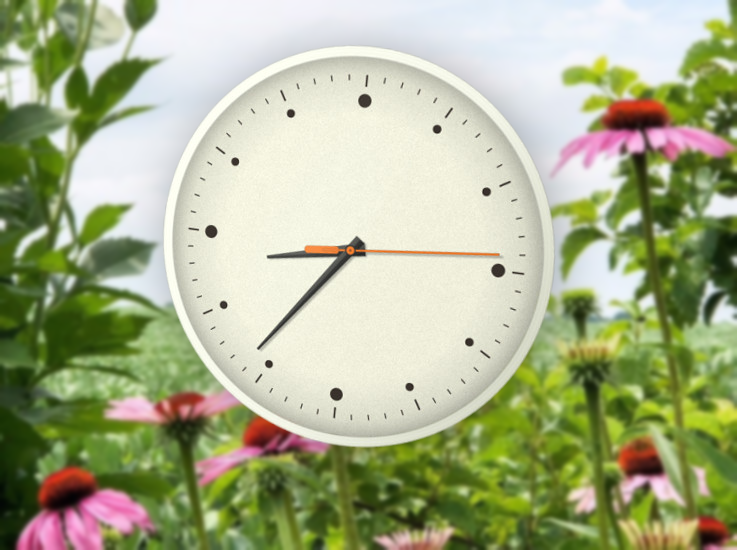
8:36:14
